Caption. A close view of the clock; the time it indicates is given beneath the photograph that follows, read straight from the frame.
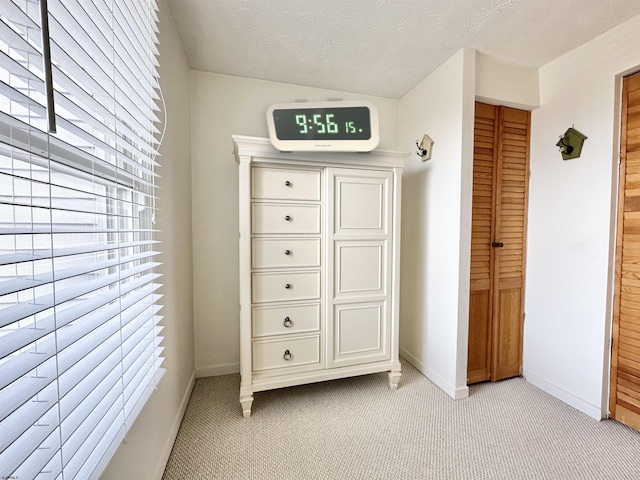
9:56:15
